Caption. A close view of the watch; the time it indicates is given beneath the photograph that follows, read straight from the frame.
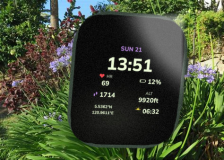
13:51
